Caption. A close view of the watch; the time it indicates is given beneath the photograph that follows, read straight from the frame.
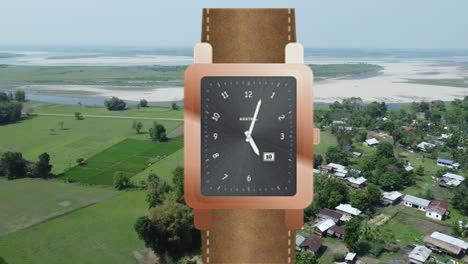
5:03
